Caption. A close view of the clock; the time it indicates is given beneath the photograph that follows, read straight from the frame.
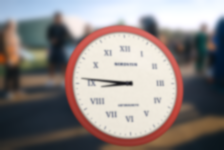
8:46
